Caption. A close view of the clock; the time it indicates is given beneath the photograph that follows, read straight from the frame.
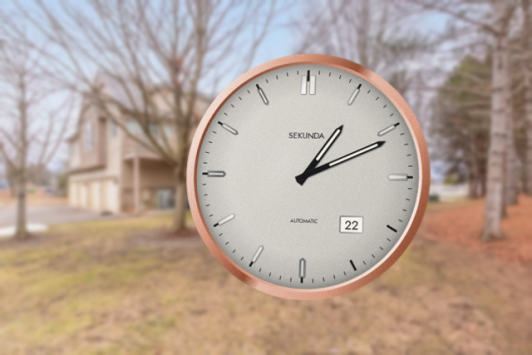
1:11
